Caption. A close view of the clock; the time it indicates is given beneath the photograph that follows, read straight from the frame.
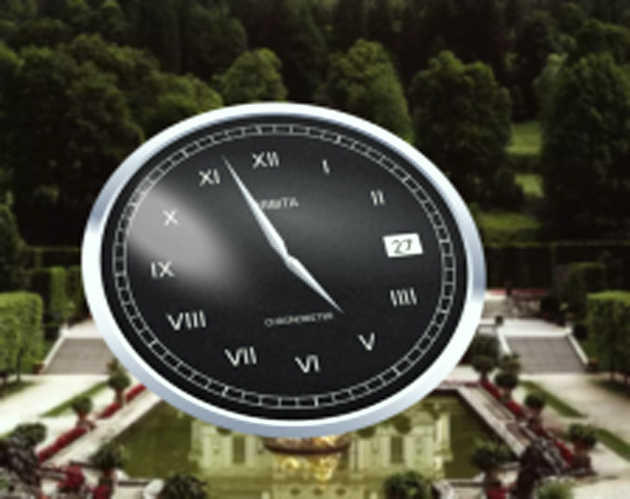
4:57
